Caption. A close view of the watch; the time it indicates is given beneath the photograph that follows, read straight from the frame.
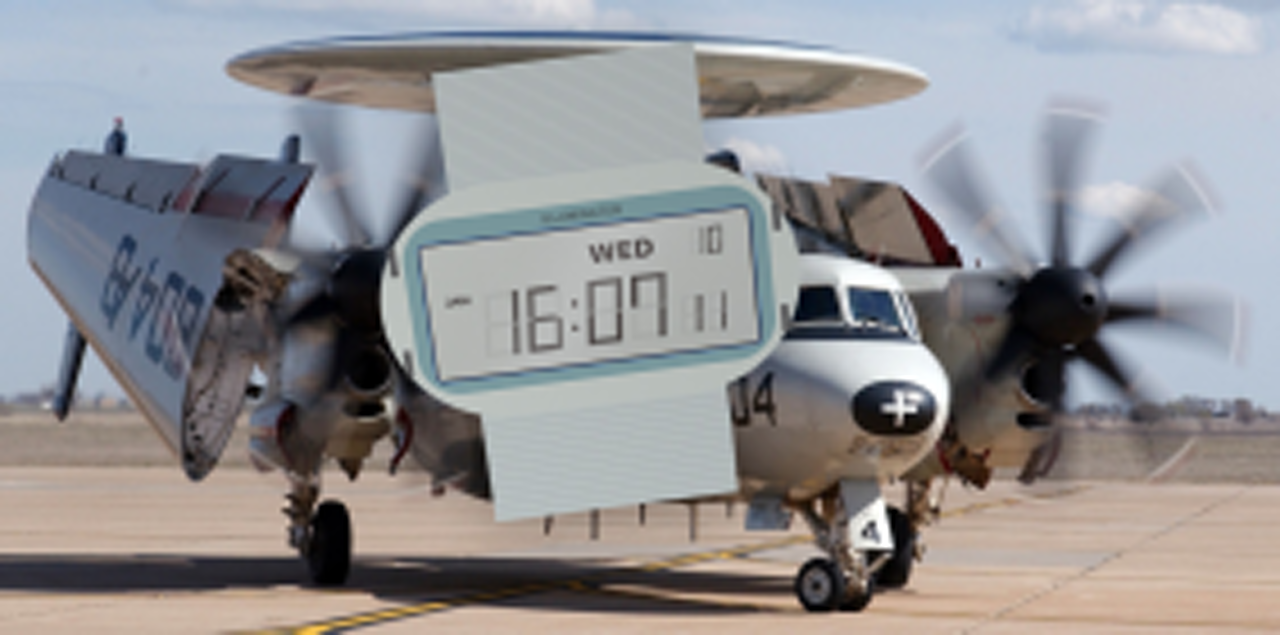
16:07:11
